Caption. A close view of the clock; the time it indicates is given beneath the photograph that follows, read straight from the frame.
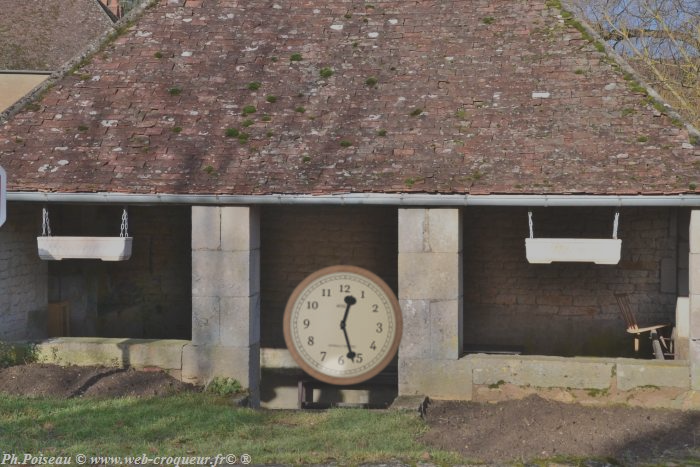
12:27
